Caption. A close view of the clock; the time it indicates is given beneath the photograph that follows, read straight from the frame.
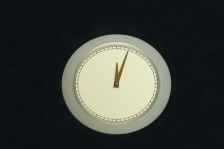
12:03
